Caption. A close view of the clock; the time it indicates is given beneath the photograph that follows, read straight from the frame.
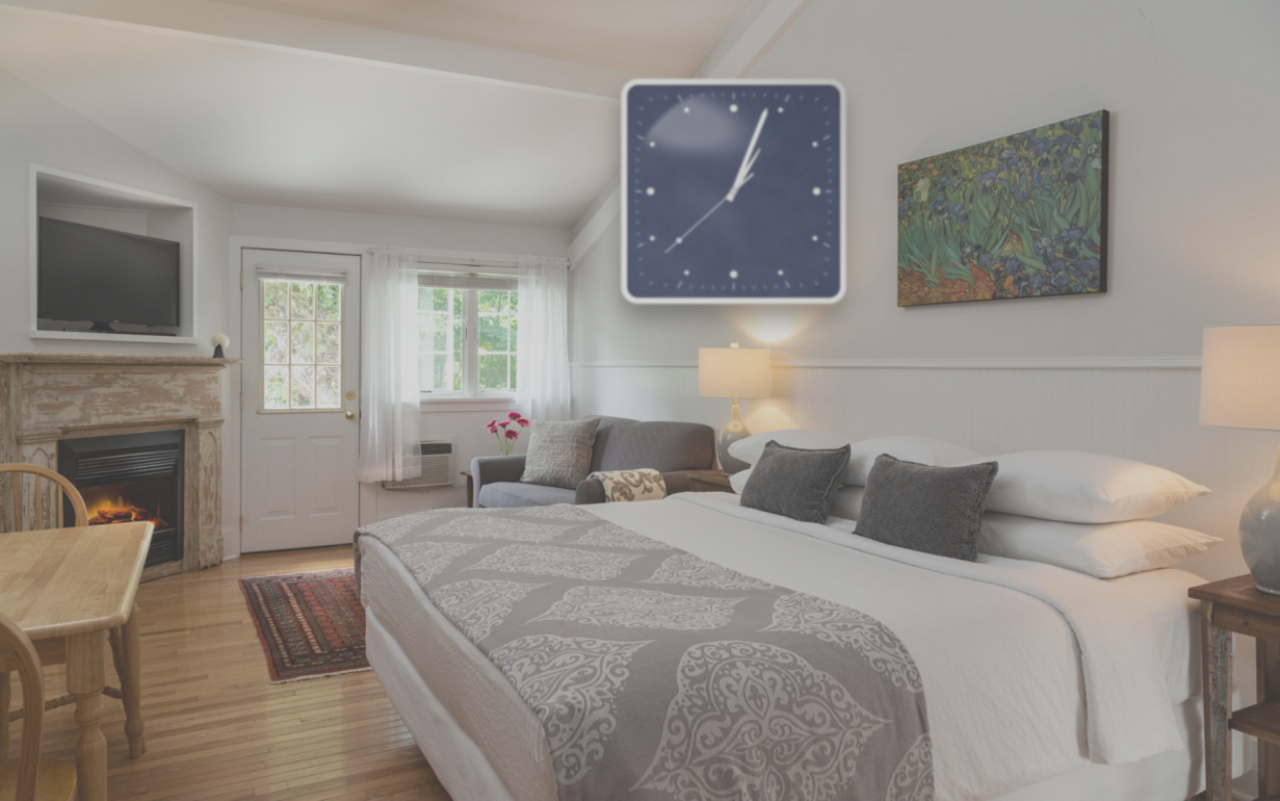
1:03:38
